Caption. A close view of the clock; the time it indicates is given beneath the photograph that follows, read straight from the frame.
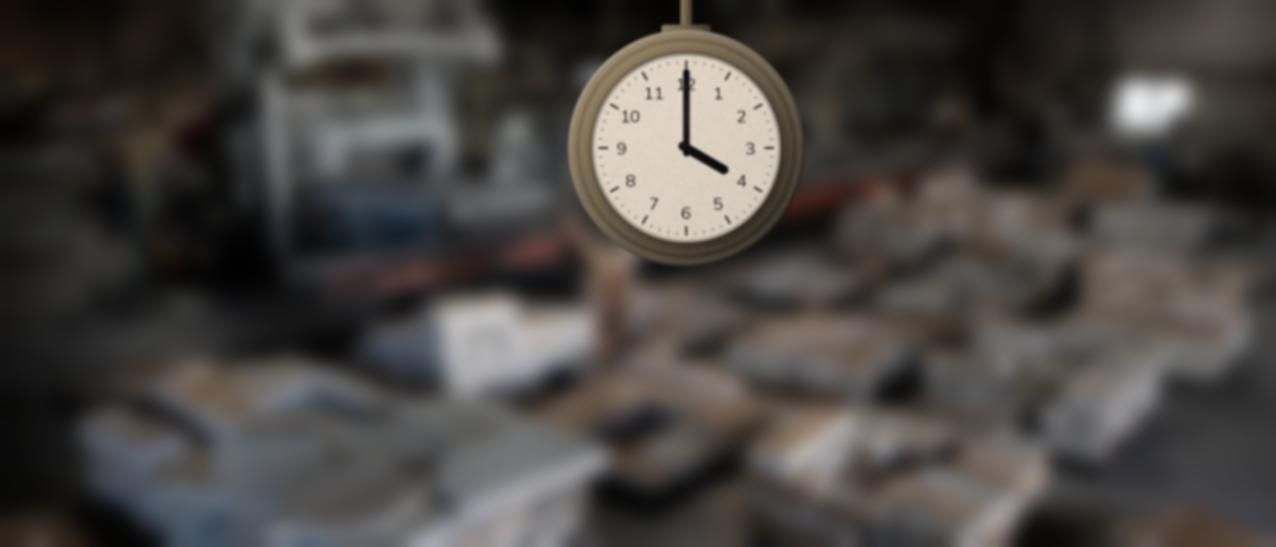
4:00
